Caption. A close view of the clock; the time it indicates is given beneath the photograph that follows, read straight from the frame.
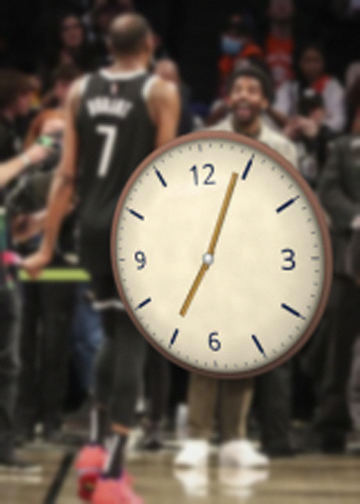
7:04
